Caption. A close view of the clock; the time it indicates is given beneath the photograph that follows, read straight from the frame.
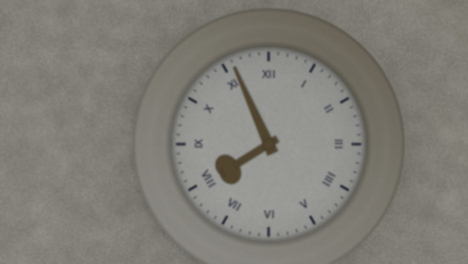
7:56
